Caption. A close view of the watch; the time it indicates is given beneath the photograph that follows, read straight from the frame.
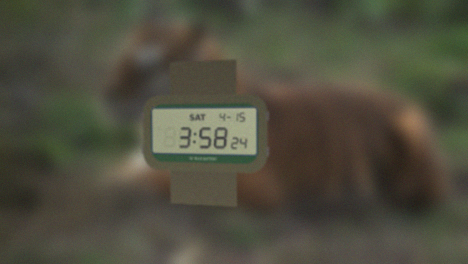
3:58:24
